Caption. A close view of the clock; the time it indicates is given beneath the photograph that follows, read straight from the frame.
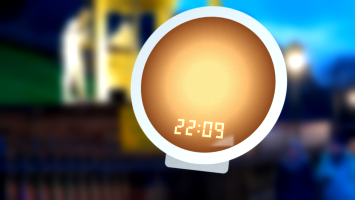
22:09
